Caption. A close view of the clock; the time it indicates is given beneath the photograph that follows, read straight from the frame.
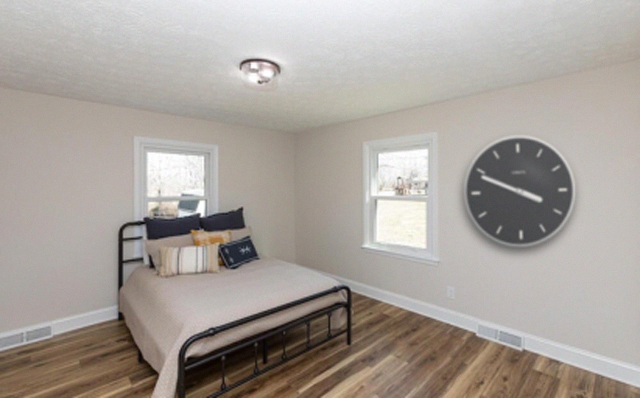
3:49
